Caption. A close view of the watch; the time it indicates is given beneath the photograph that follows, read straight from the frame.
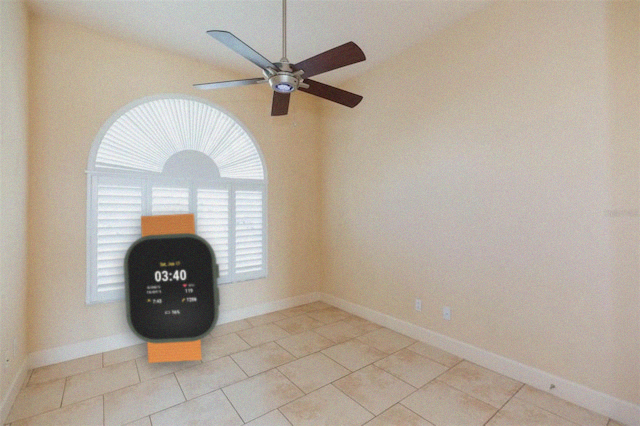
3:40
